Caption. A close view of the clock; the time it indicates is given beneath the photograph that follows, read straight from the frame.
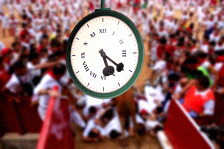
5:21
